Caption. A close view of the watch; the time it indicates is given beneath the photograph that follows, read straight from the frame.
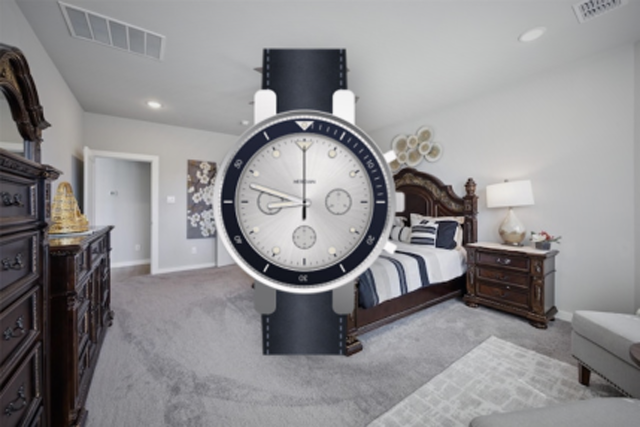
8:48
